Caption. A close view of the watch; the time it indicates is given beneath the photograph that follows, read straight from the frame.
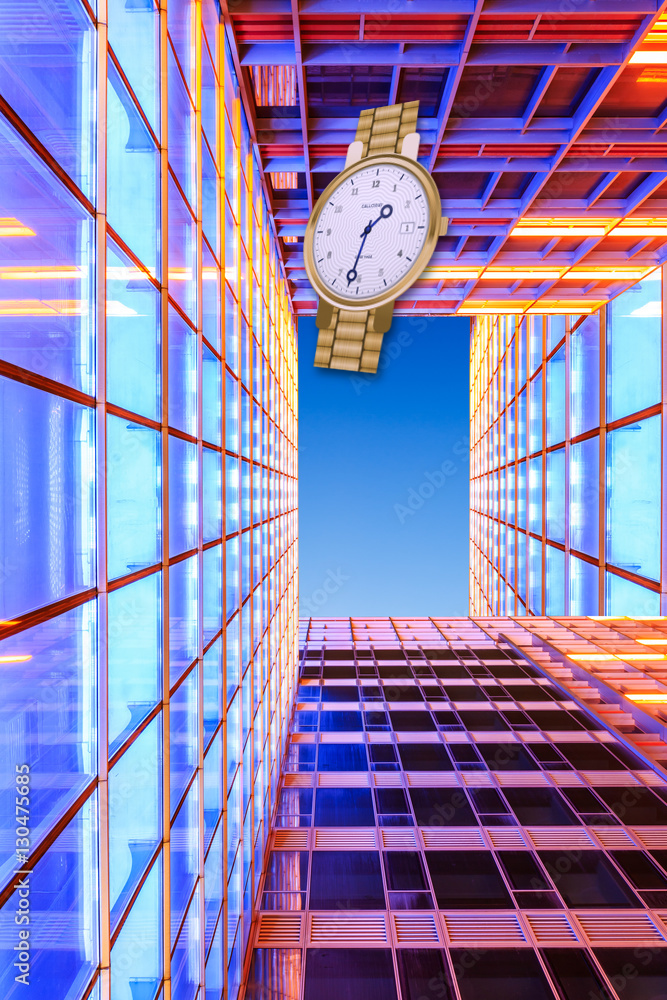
1:32
